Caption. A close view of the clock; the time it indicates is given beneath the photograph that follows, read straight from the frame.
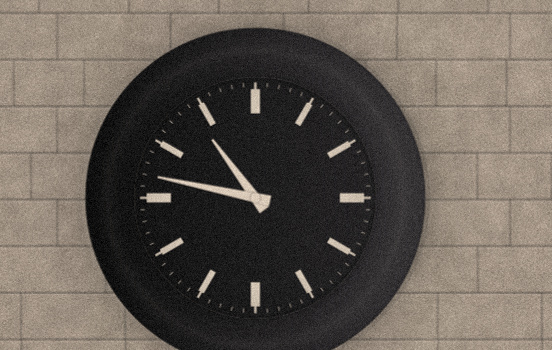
10:47
